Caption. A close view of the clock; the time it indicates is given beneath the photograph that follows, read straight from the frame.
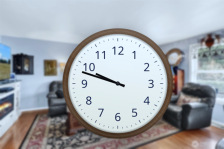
9:48
